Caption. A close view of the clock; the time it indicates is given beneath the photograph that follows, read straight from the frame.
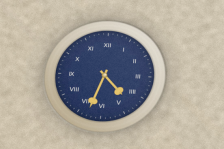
4:33
